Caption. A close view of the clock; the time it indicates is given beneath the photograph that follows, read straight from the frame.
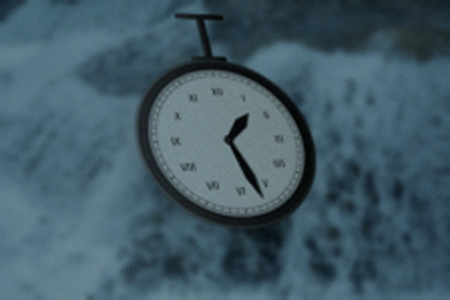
1:27
